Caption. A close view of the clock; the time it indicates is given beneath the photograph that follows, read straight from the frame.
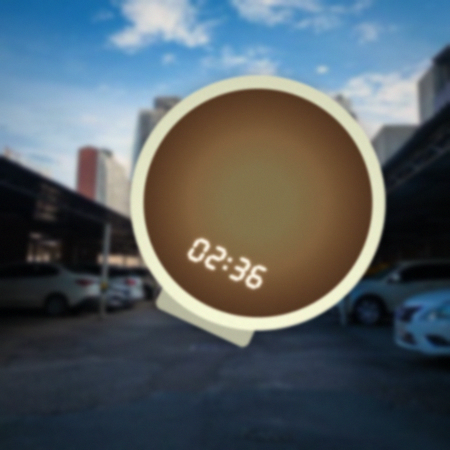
2:36
